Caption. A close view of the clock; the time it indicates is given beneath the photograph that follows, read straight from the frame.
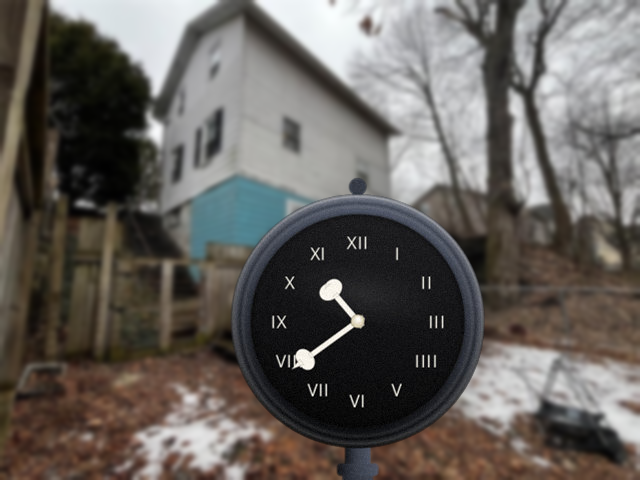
10:39
